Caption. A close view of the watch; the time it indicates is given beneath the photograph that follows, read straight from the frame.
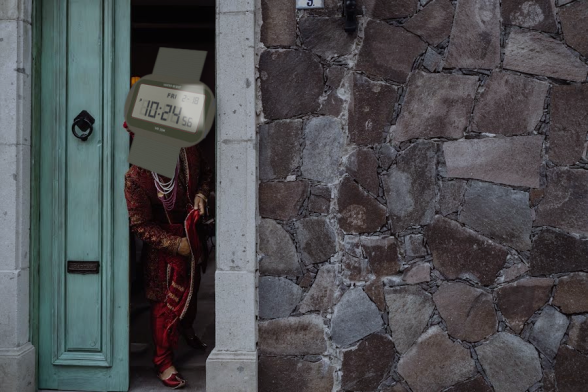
10:24:56
